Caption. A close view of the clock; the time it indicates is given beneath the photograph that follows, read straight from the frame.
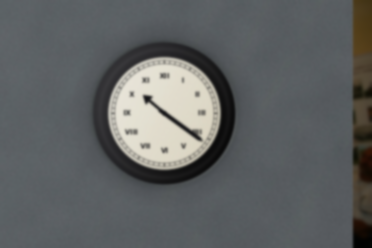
10:21
